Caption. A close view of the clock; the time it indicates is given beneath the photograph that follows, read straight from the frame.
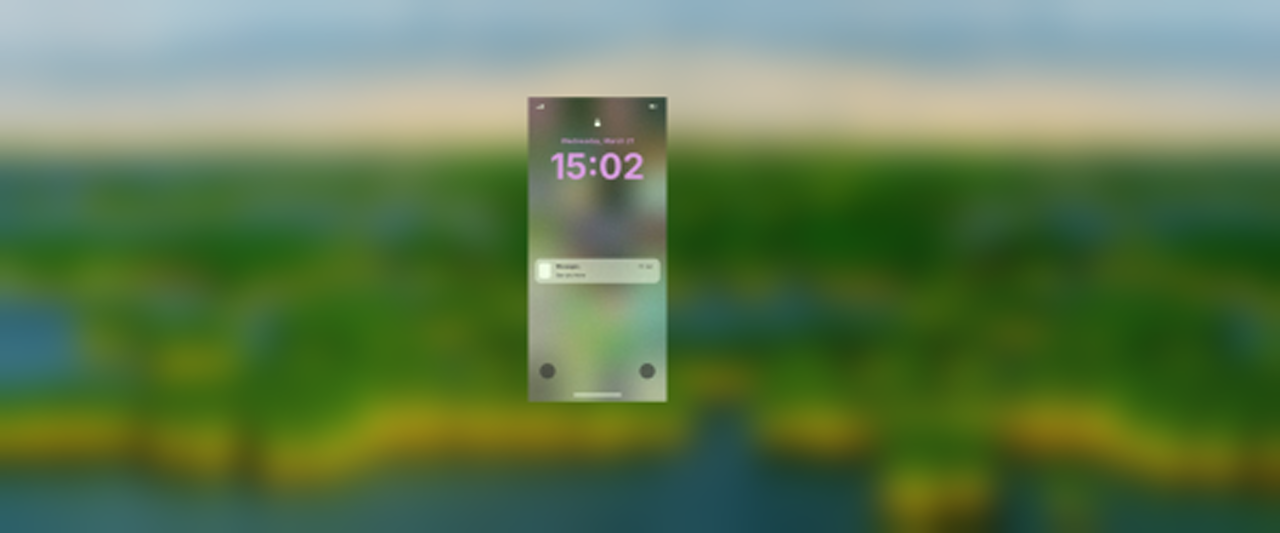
15:02
